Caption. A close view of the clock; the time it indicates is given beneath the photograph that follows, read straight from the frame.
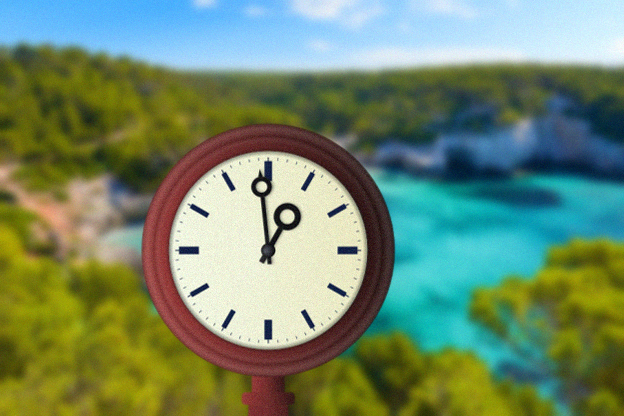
12:59
